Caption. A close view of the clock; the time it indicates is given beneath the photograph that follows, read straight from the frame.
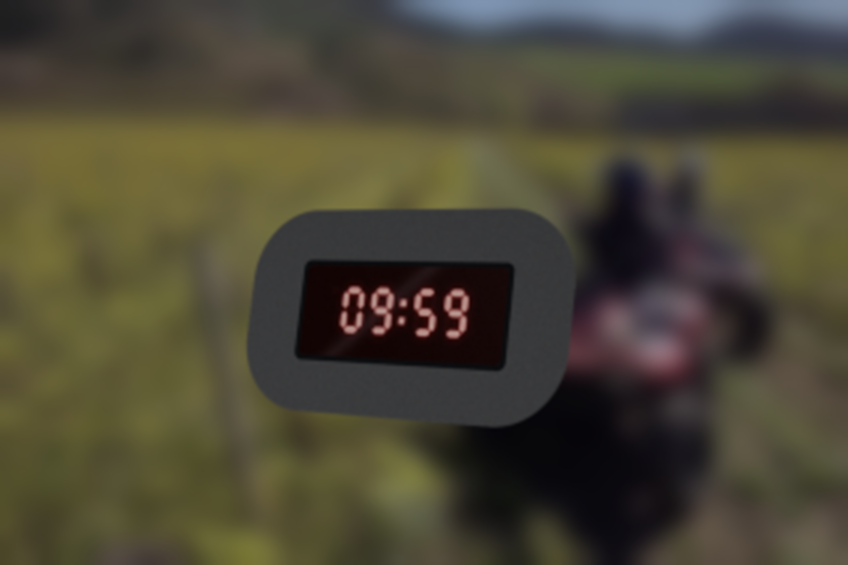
9:59
